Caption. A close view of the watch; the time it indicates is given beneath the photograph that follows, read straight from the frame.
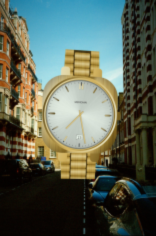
7:28
